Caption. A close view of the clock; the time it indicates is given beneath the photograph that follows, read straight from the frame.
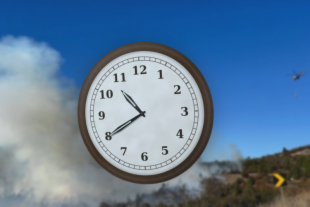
10:40
